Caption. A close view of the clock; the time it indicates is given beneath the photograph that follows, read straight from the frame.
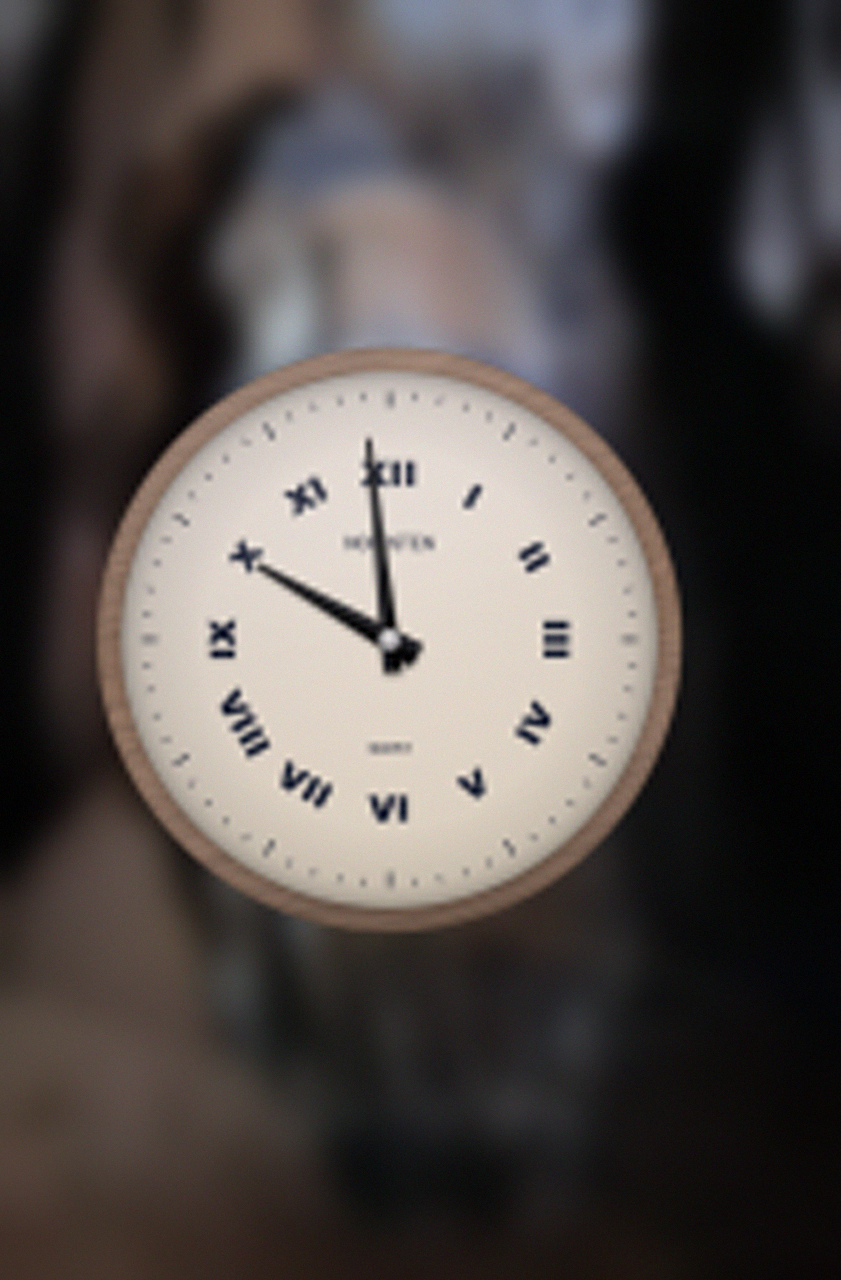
9:59
